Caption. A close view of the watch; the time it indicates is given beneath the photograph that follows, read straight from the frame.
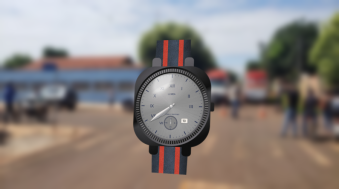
7:39
